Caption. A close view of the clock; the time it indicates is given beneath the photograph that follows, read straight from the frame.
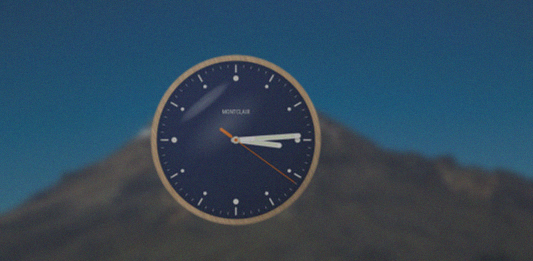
3:14:21
